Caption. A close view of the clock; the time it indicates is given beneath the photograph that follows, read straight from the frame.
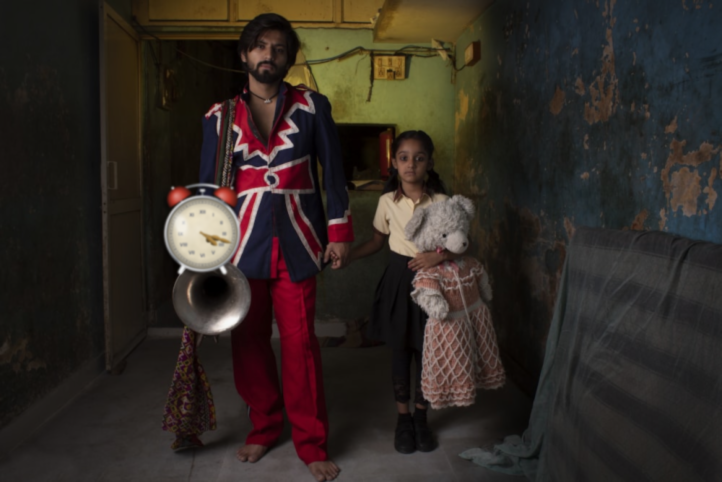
4:18
